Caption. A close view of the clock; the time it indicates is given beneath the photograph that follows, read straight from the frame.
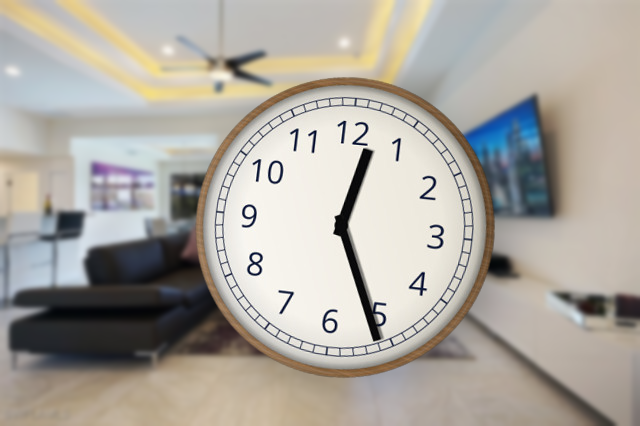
12:26
